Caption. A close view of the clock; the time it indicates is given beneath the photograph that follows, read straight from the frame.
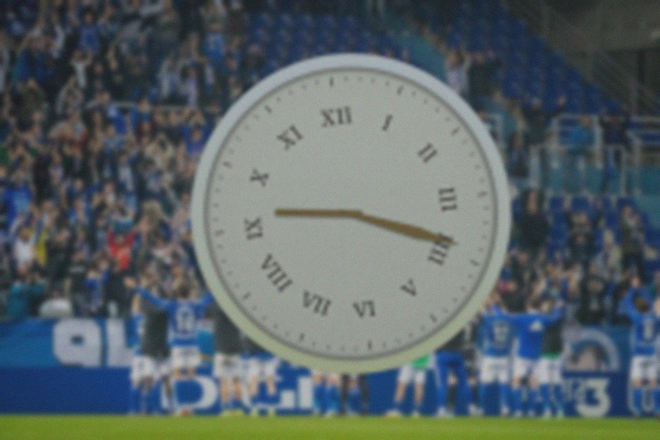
9:19
